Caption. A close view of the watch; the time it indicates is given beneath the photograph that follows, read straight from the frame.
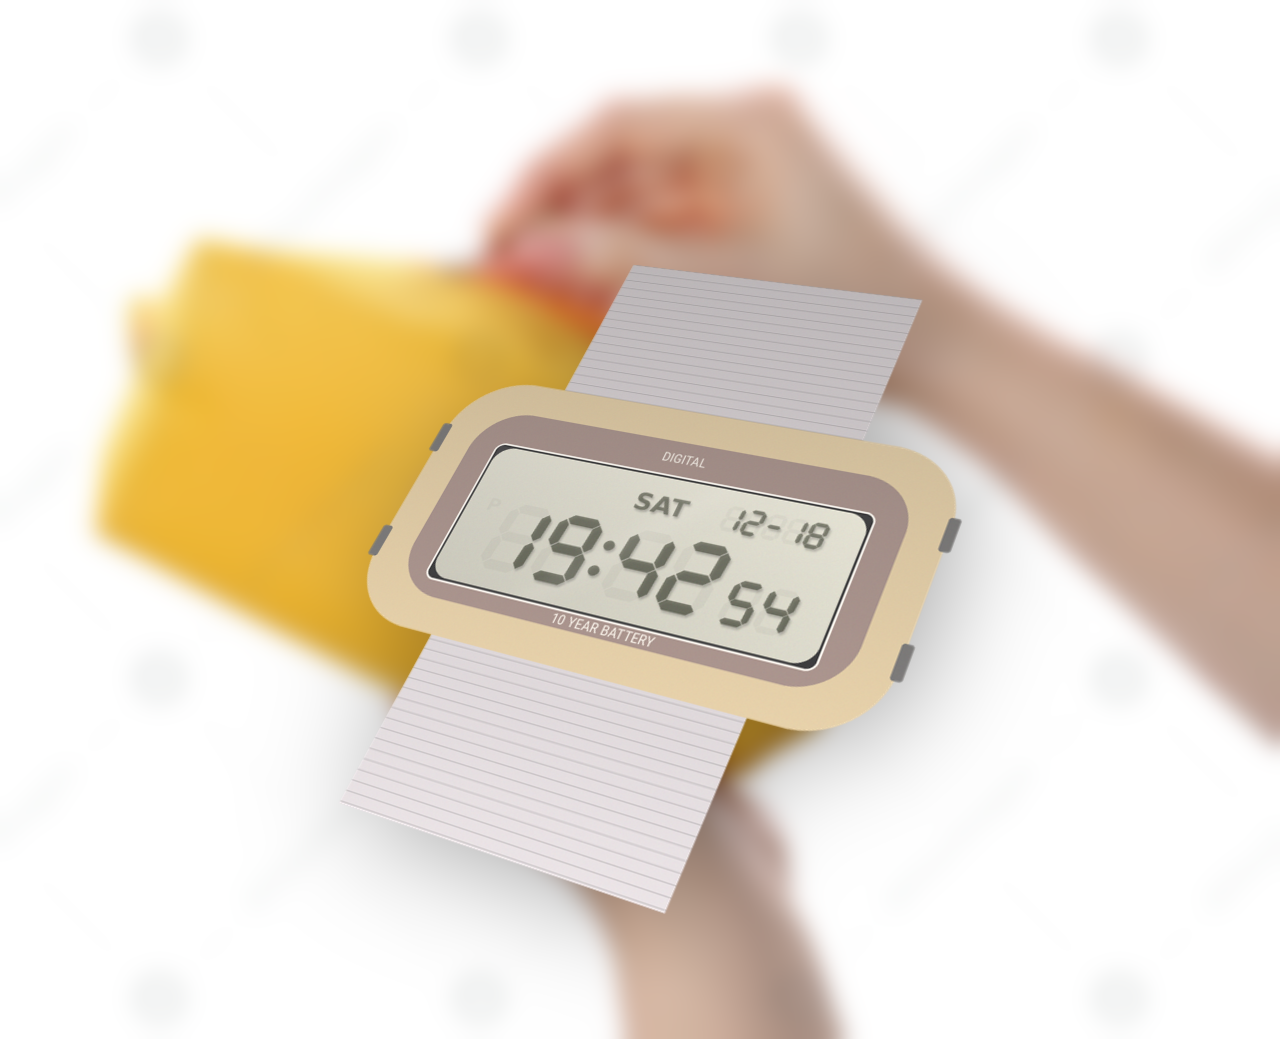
19:42:54
